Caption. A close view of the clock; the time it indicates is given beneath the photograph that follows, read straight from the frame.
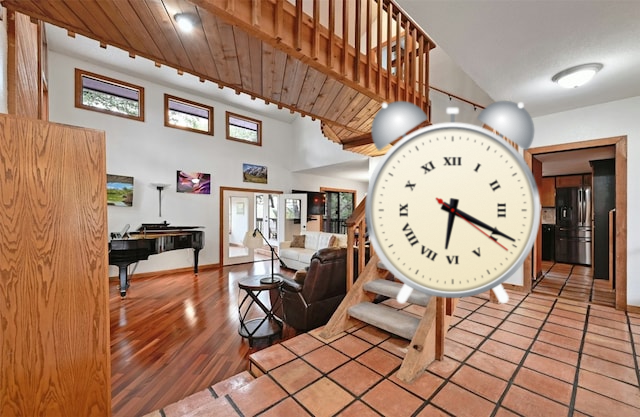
6:19:21
